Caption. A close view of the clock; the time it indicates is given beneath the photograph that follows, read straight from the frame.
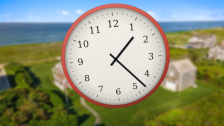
1:23
